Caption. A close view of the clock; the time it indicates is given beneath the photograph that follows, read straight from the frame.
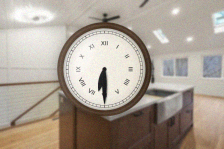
6:30
